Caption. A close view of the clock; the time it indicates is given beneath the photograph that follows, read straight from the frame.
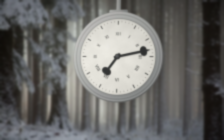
7:13
